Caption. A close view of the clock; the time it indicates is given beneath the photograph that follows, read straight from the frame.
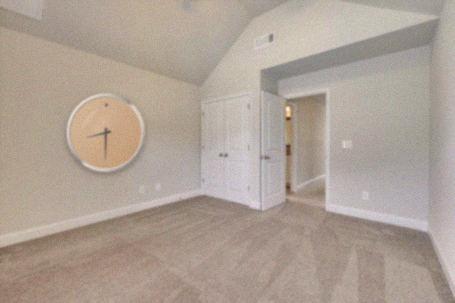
8:30
